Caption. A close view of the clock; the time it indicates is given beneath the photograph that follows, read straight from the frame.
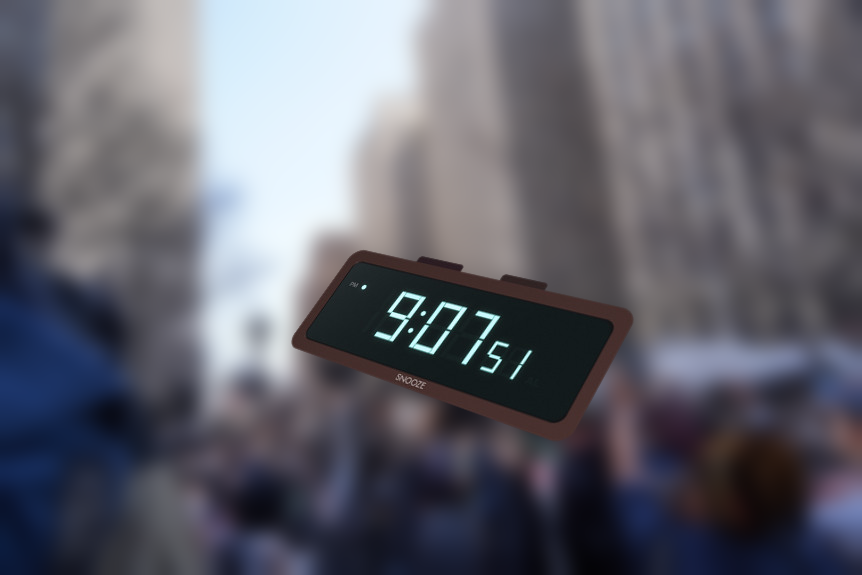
9:07:51
